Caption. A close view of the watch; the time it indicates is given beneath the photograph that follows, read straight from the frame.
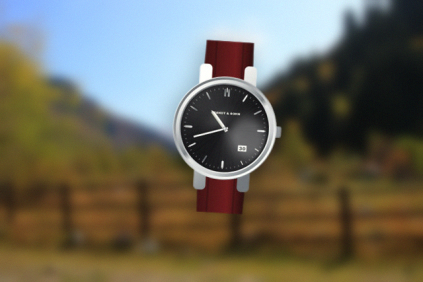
10:42
